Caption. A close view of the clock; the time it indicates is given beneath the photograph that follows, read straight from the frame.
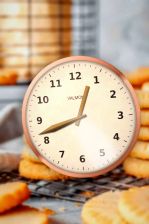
12:42
